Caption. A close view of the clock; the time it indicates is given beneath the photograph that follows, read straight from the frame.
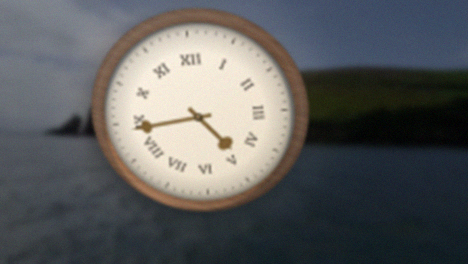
4:44
